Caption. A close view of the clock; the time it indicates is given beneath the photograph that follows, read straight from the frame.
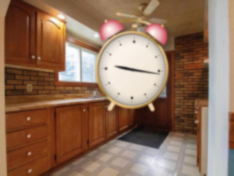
9:16
